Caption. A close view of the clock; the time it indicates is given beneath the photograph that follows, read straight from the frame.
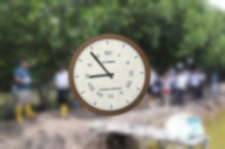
8:54
